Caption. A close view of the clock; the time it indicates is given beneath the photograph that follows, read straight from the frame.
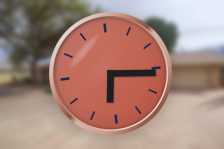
6:16
